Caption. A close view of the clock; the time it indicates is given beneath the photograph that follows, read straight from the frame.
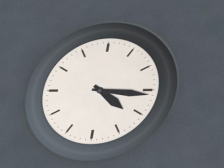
4:16
